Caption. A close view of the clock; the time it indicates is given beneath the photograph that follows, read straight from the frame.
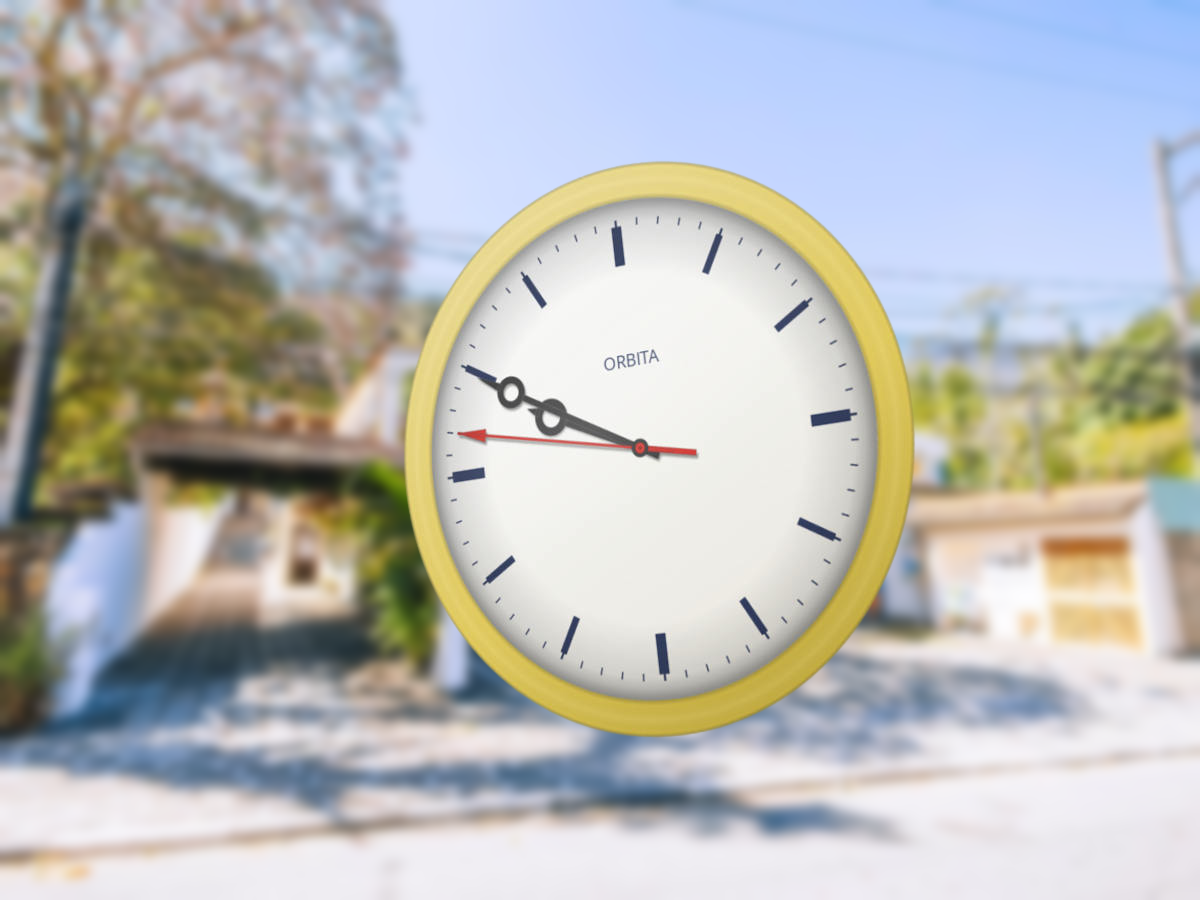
9:49:47
